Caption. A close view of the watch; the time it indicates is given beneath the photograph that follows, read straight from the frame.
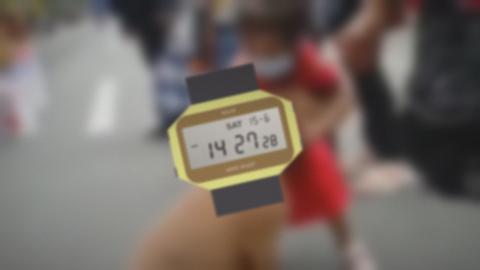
14:27:28
